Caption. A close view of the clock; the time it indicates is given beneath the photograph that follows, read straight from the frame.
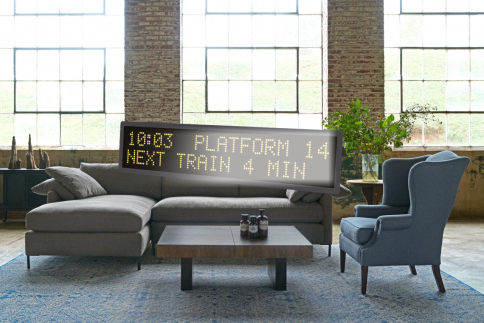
10:03
